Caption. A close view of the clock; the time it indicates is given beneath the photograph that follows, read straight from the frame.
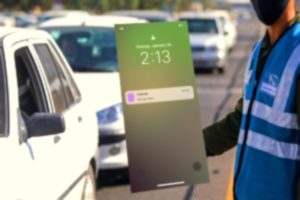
2:13
